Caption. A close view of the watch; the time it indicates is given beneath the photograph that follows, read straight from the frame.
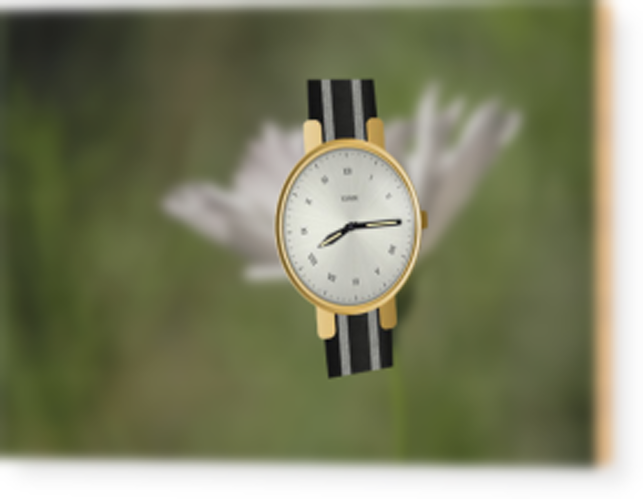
8:15
